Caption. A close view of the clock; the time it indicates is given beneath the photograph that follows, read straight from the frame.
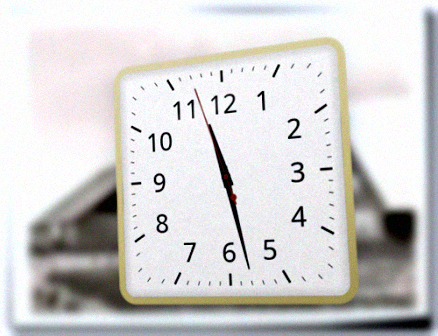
11:27:57
